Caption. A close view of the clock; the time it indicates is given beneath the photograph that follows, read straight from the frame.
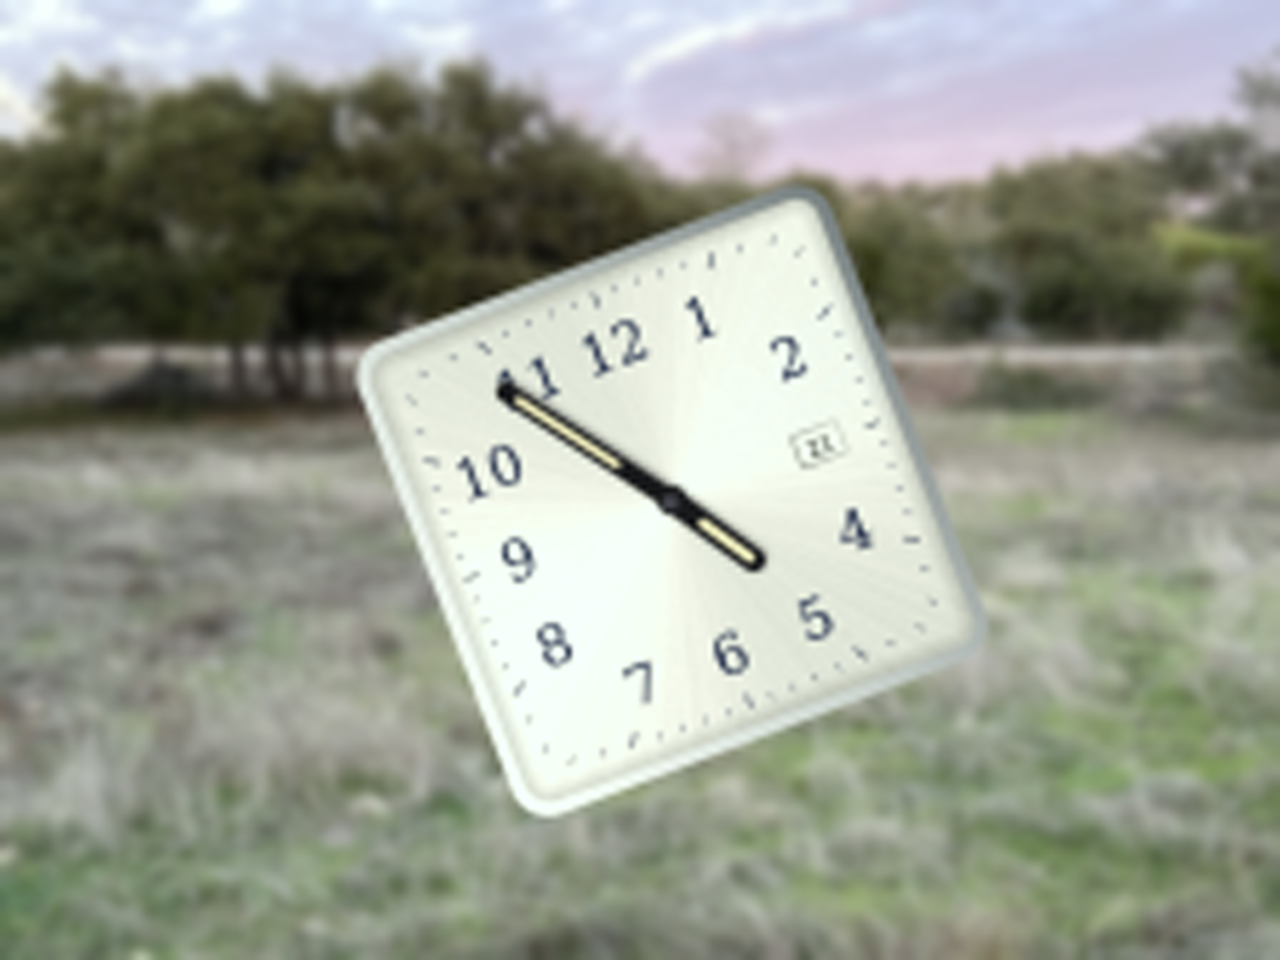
4:54
